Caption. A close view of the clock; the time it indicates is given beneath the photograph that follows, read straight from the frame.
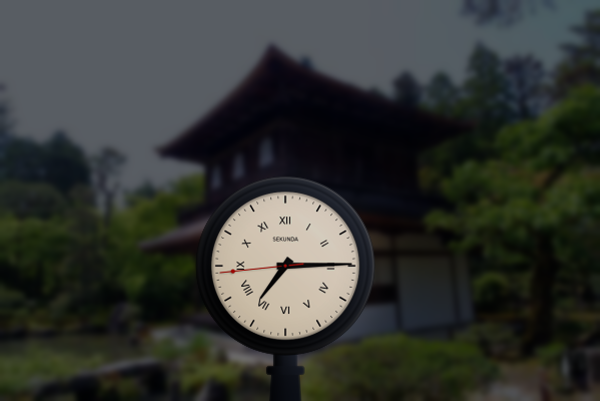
7:14:44
